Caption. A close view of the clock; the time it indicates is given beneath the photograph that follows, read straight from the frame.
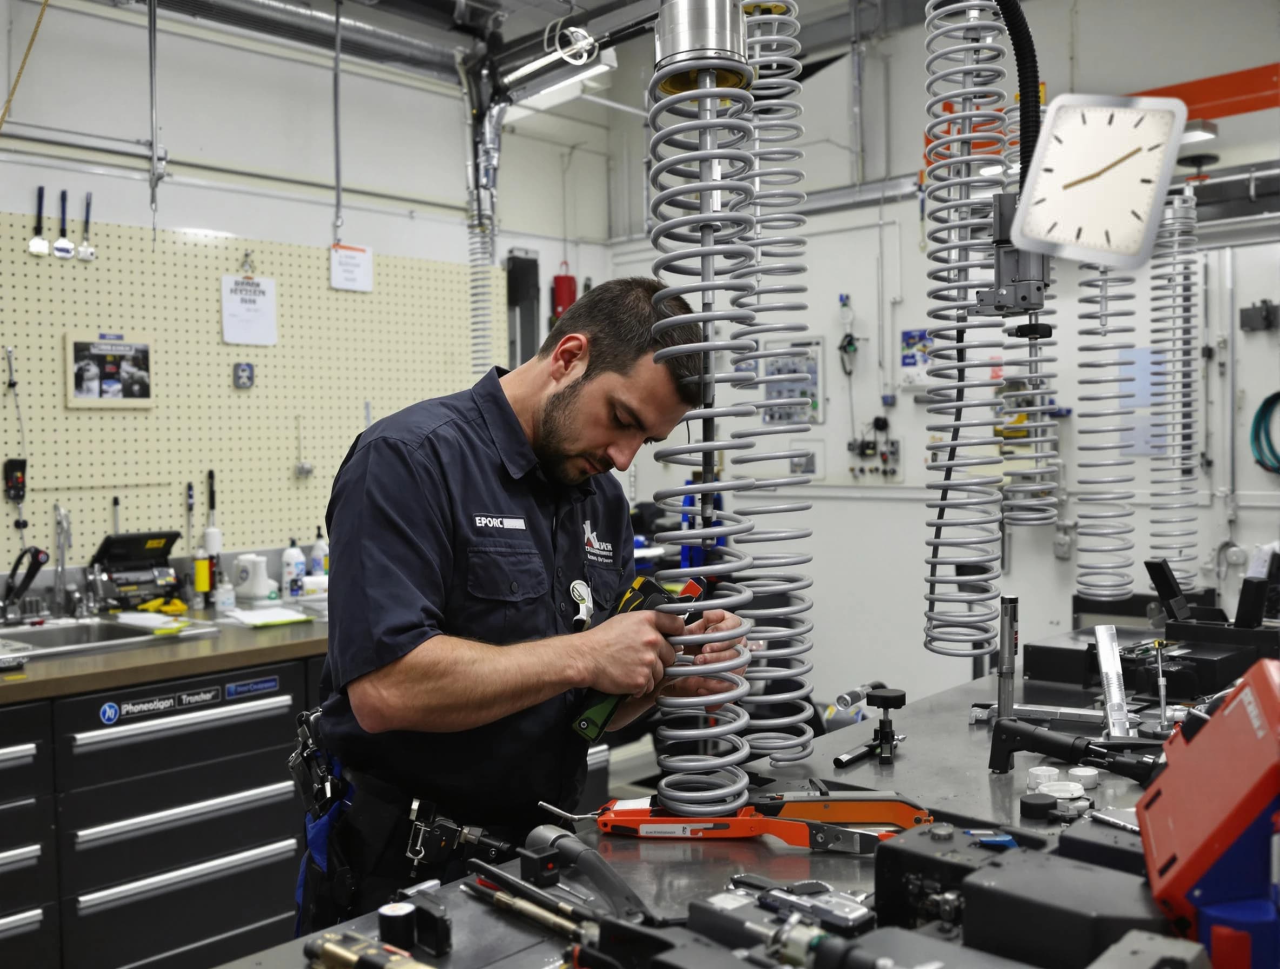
8:09
